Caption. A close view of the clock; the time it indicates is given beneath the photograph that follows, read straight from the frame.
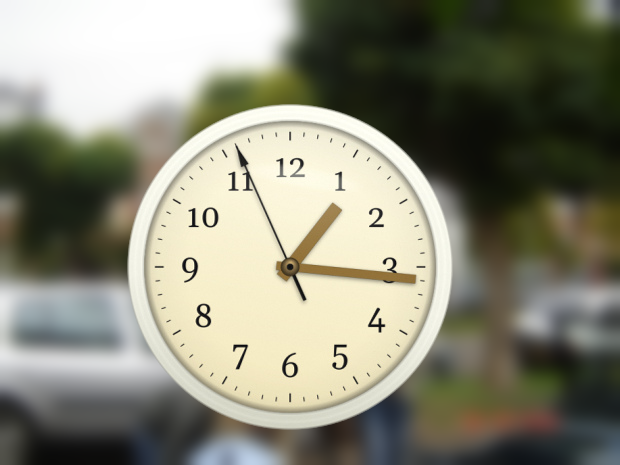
1:15:56
